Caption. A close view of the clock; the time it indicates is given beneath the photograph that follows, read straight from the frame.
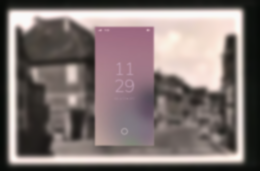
11:29
